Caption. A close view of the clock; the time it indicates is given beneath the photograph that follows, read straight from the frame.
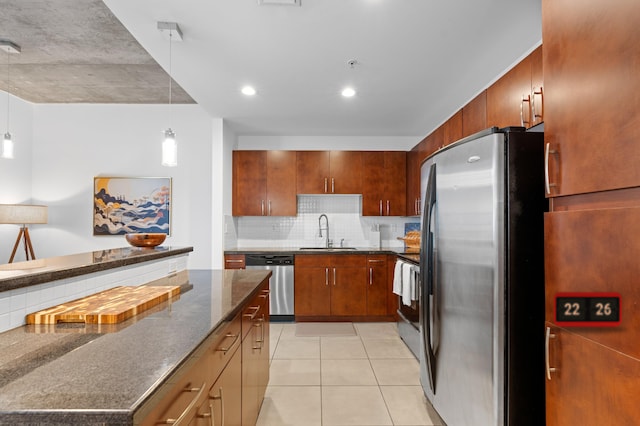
22:26
